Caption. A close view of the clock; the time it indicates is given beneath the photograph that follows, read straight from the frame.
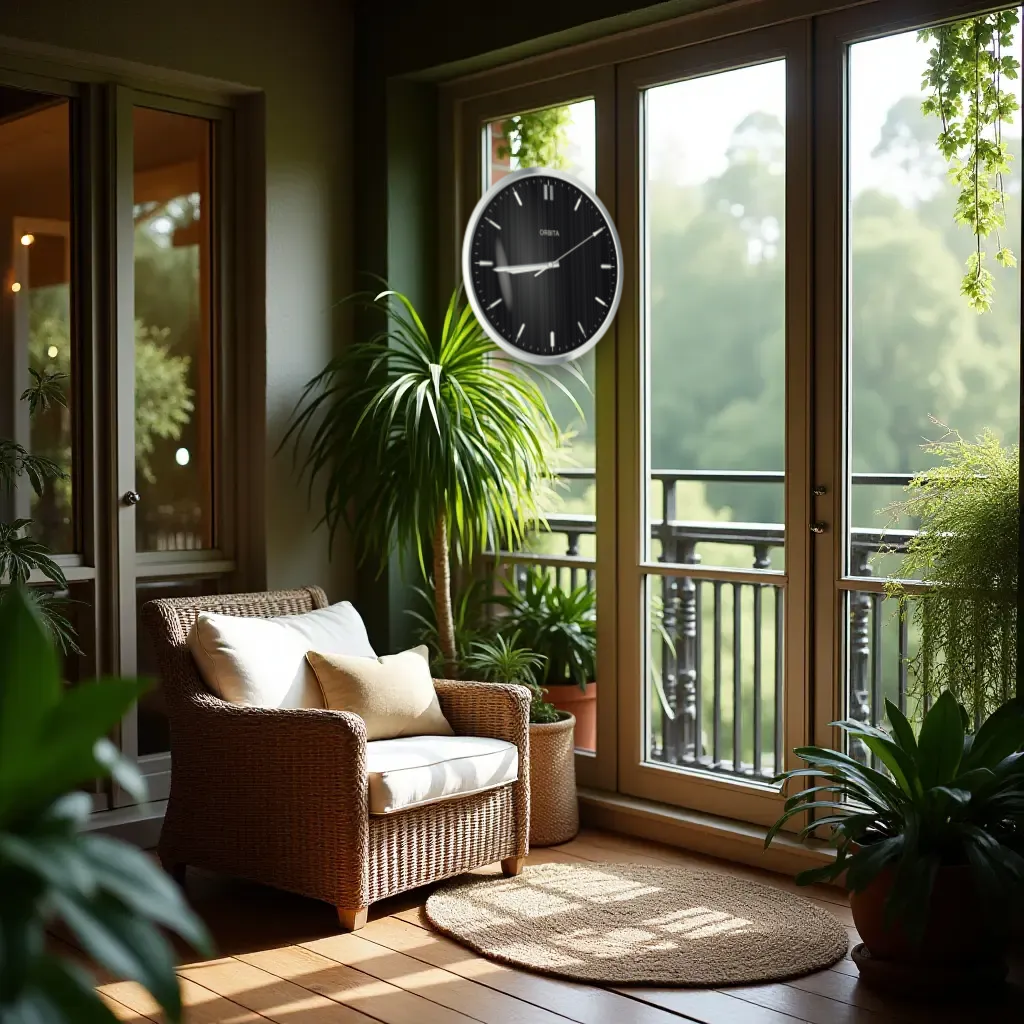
8:44:10
